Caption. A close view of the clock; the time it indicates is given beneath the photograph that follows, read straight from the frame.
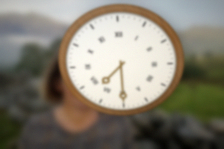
7:30
